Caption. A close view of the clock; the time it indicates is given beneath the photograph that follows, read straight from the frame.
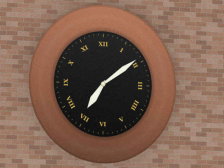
7:09
